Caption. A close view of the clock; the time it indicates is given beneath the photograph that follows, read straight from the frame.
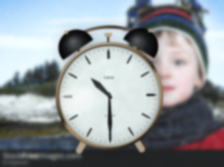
10:30
